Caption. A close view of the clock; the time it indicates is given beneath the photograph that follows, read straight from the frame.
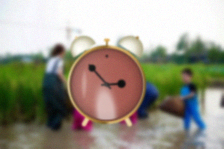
2:53
